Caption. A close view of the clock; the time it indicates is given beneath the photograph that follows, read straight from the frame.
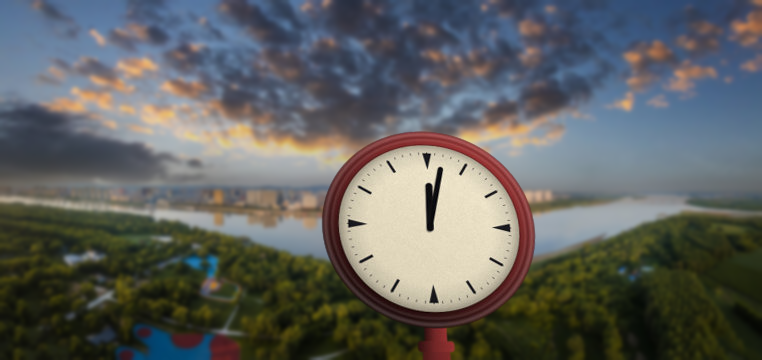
12:02
